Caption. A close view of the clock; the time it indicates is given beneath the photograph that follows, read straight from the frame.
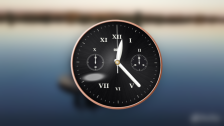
12:23
